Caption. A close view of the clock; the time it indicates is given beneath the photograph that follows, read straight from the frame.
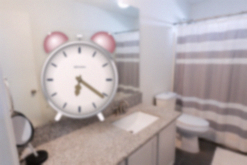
6:21
